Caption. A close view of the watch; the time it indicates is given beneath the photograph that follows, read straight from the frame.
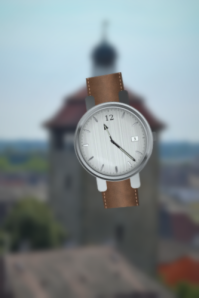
11:23
